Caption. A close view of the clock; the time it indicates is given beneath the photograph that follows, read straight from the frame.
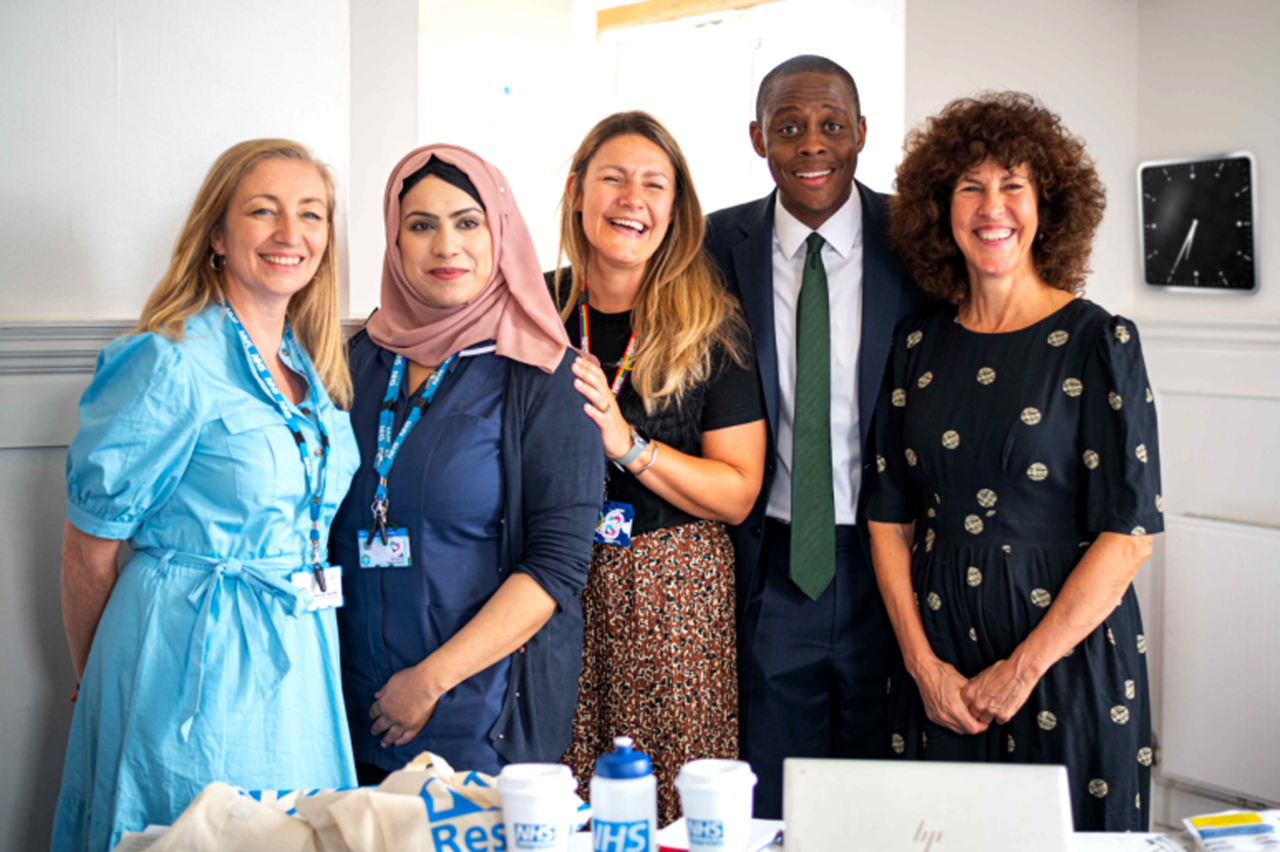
6:35
